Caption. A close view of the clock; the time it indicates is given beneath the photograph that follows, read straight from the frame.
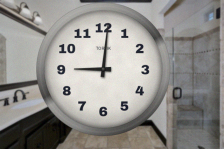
9:01
